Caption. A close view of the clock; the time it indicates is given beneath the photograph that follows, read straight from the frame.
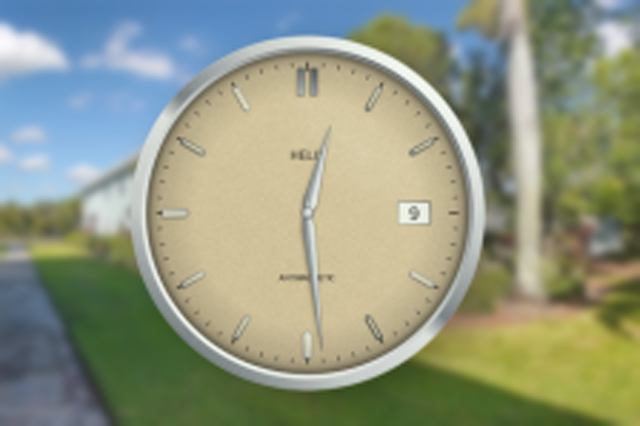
12:29
